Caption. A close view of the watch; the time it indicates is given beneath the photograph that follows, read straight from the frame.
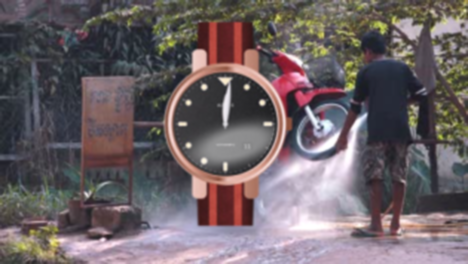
12:01
